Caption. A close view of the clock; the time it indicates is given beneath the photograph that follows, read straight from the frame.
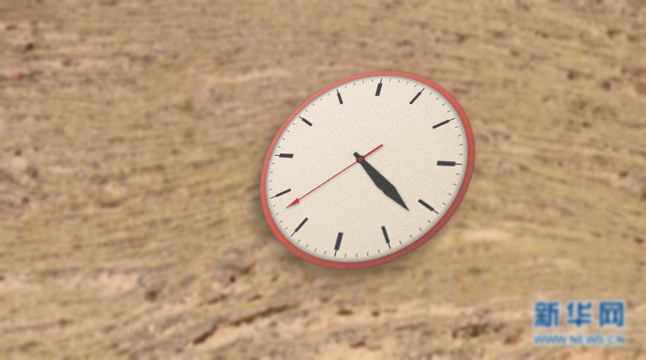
4:21:38
